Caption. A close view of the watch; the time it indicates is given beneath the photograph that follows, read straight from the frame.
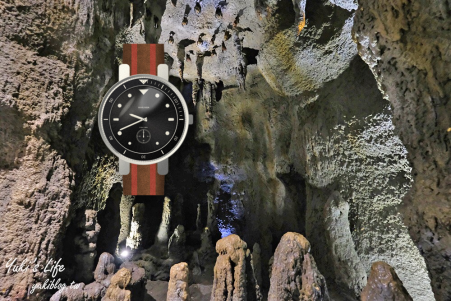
9:41
